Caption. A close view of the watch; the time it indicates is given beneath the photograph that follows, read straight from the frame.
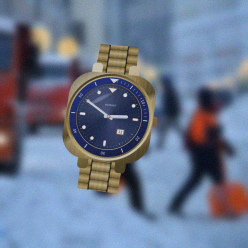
2:50
